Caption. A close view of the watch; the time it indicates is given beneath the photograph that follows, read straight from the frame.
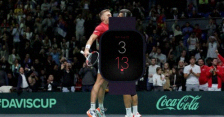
3:13
